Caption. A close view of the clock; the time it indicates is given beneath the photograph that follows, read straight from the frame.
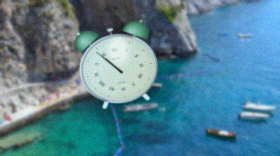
10:54
